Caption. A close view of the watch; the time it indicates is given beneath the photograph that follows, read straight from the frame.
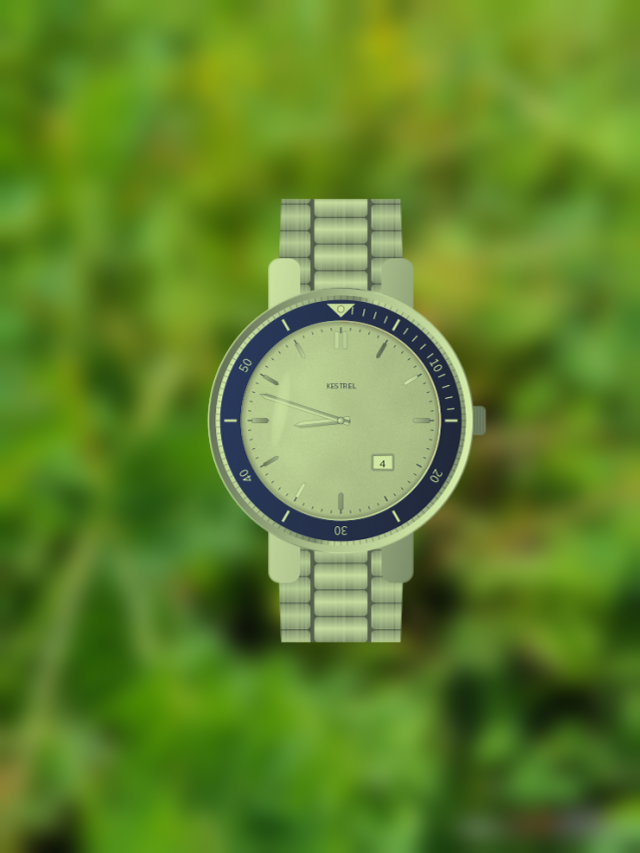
8:48
